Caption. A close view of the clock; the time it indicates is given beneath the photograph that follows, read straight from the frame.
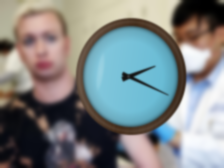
2:19
